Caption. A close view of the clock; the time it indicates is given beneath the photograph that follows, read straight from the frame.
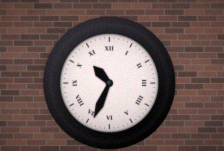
10:34
